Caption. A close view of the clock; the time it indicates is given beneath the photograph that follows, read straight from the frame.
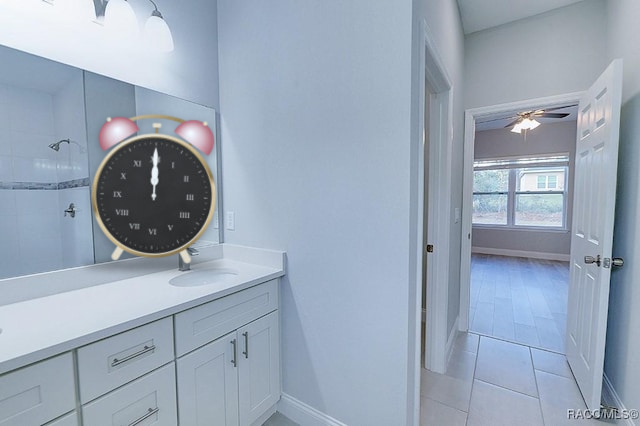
12:00
